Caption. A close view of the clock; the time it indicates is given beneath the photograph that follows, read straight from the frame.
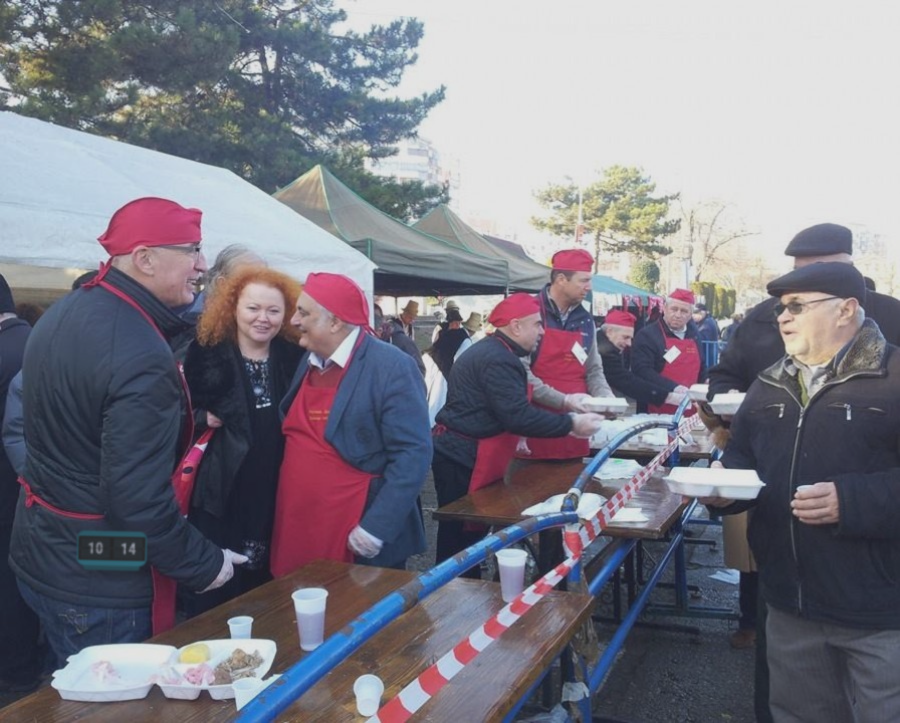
10:14
